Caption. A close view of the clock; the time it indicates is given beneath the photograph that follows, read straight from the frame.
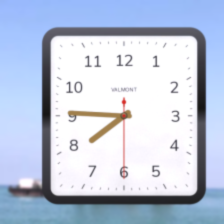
7:45:30
